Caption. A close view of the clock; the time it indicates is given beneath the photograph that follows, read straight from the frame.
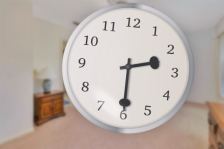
2:30
